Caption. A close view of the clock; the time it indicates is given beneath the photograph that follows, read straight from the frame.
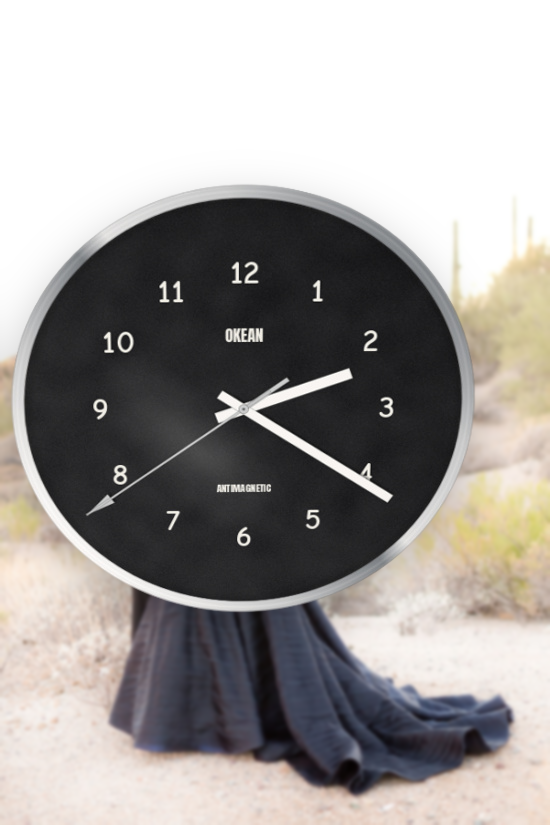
2:20:39
